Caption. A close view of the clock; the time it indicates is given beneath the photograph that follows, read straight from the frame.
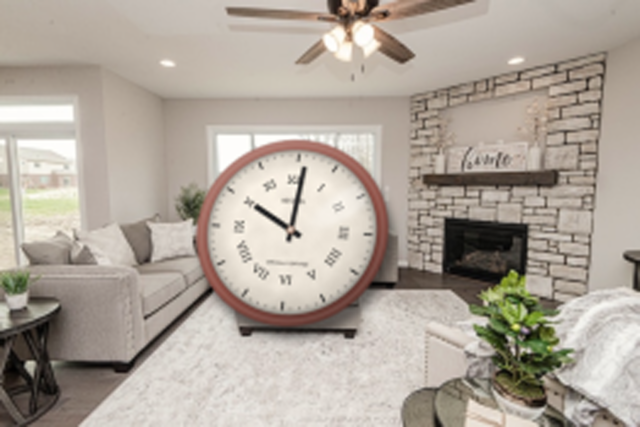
10:01
